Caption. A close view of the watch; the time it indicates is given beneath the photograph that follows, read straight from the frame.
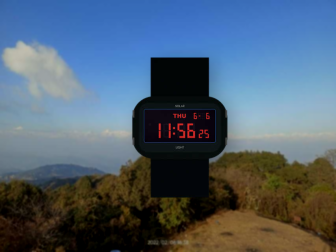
11:56:25
